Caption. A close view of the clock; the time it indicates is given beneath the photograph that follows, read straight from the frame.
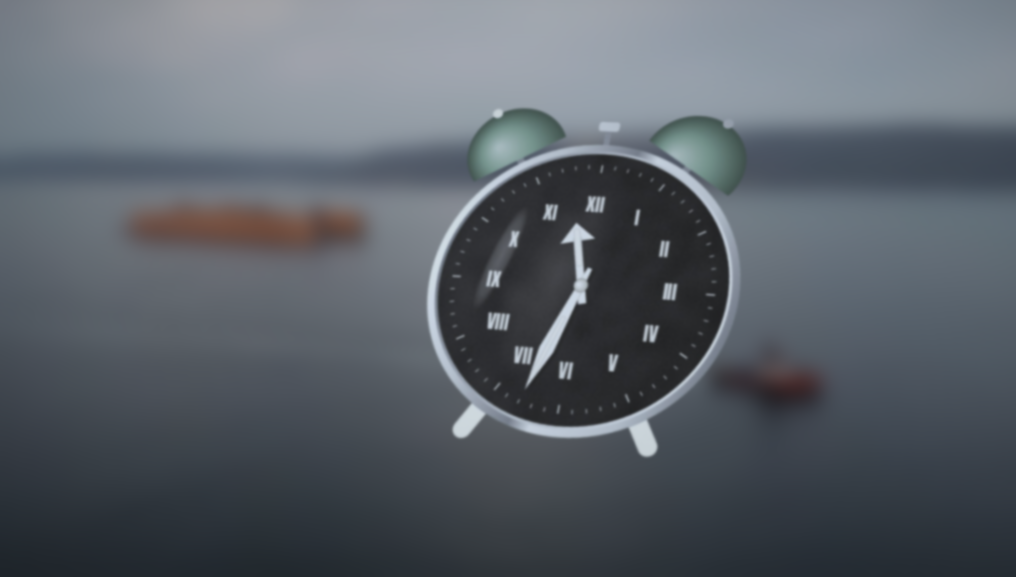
11:33
